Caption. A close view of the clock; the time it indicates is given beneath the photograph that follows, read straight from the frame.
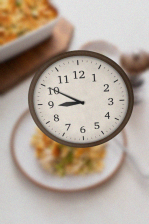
8:50
